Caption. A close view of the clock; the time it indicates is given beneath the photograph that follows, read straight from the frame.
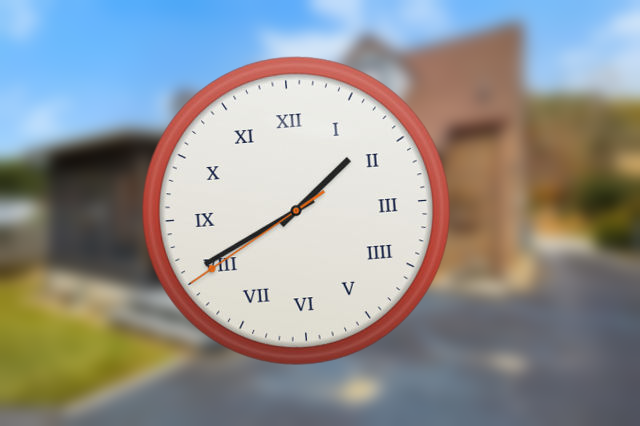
1:40:40
